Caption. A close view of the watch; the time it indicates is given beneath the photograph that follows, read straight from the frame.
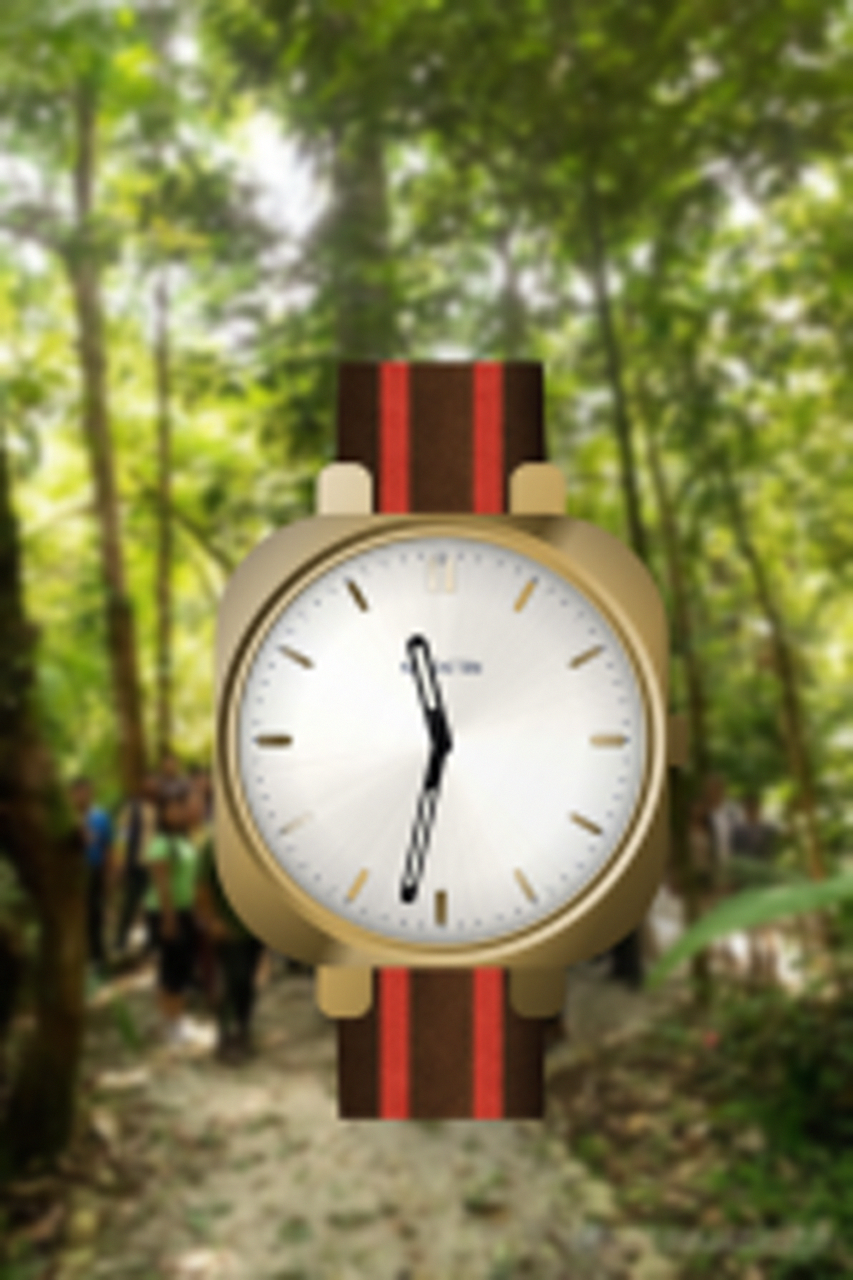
11:32
